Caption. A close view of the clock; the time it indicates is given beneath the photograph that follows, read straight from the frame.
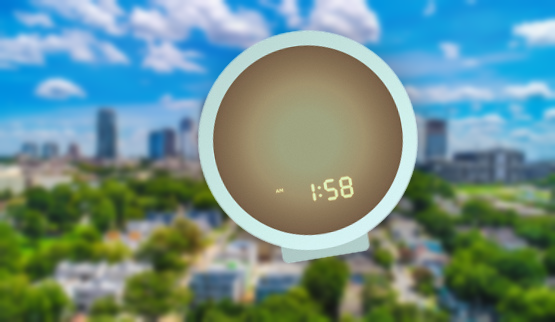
1:58
